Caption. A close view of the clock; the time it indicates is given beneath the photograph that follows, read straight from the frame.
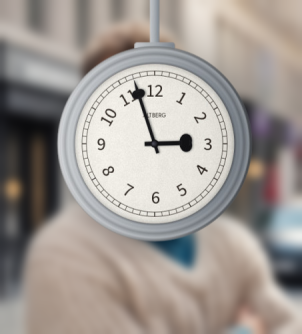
2:57
